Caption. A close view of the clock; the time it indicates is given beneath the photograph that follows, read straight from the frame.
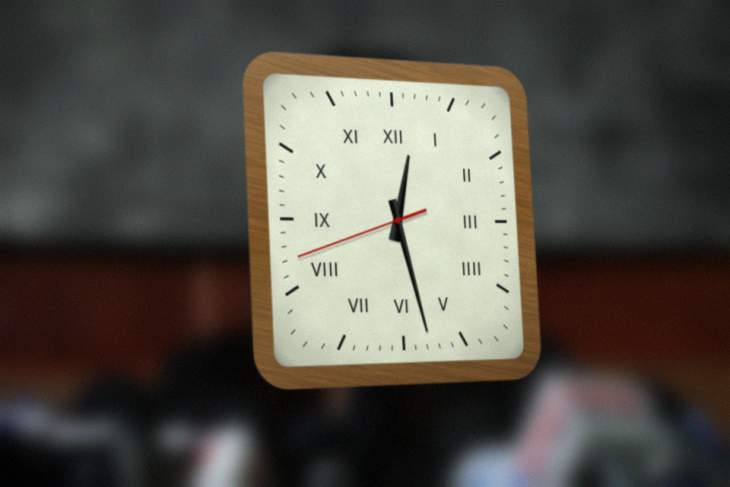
12:27:42
